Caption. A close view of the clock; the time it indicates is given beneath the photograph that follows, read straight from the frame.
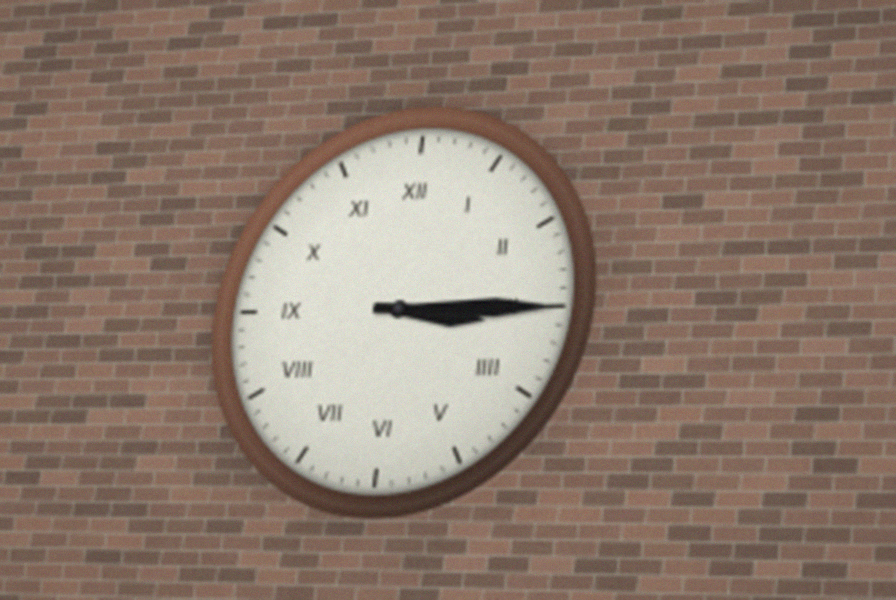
3:15
